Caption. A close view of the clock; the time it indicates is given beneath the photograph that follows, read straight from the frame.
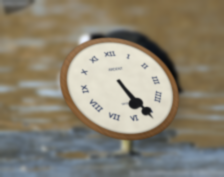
5:26
